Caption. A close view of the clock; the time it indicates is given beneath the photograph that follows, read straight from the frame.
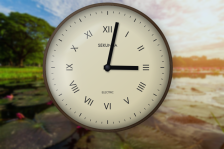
3:02
